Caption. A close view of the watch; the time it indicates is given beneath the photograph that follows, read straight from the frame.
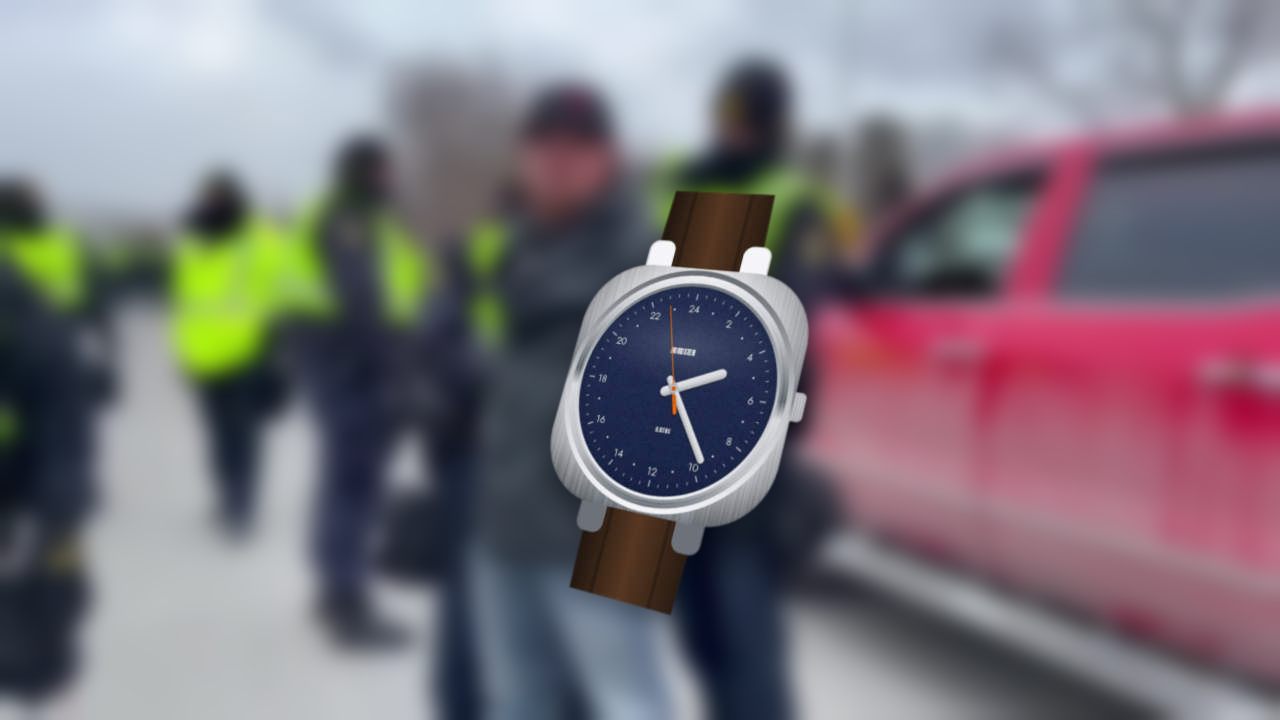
4:23:57
